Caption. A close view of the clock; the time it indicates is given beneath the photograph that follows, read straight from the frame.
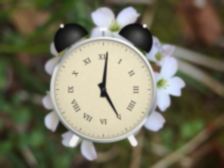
5:01
